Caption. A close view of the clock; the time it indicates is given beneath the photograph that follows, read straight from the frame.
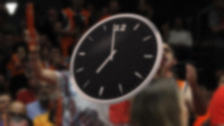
6:58
